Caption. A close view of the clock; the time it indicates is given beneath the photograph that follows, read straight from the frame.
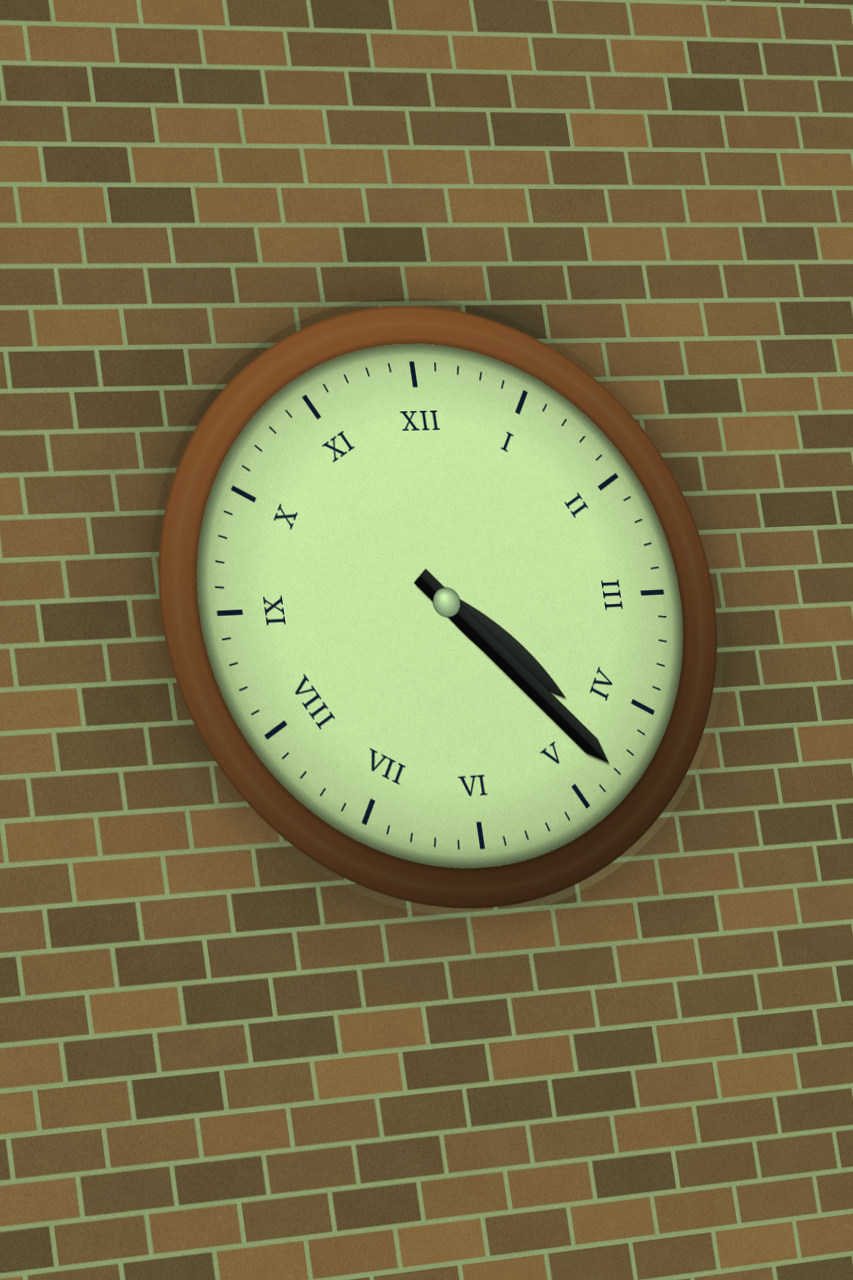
4:23
